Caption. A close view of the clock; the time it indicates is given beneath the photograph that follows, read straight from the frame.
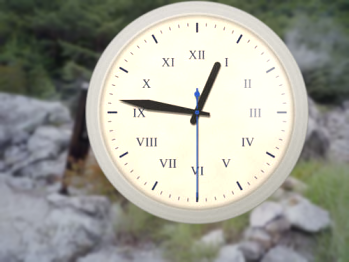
12:46:30
